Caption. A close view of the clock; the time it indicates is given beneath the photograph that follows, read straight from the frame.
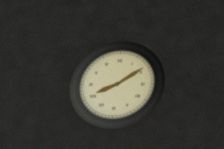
8:09
